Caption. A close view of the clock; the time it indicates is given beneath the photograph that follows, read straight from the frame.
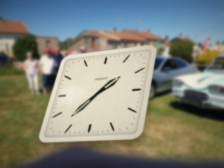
1:37
